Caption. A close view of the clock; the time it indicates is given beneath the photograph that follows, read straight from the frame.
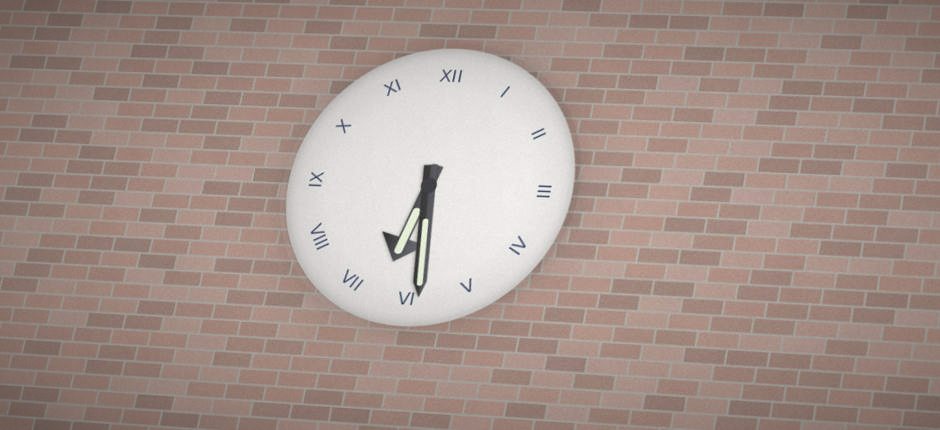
6:29
